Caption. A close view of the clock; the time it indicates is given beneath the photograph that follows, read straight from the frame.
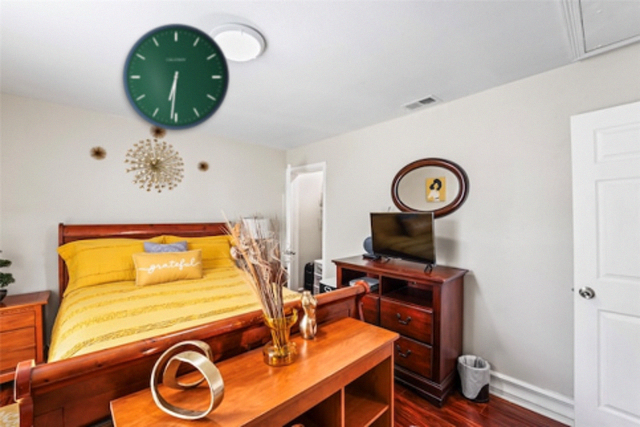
6:31
